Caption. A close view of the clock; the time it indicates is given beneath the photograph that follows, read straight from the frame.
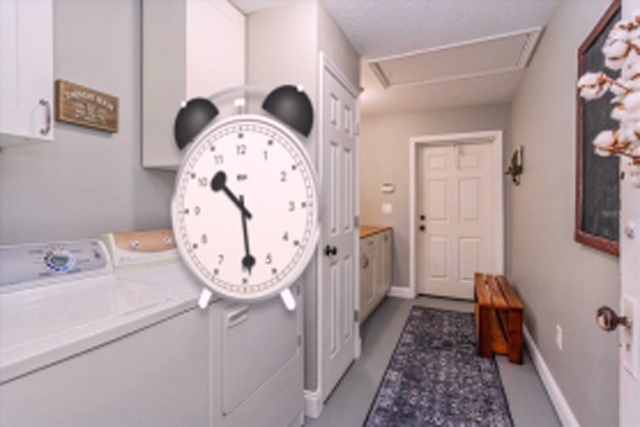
10:29
